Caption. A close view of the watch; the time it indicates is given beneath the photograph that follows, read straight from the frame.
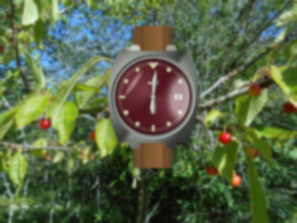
6:01
